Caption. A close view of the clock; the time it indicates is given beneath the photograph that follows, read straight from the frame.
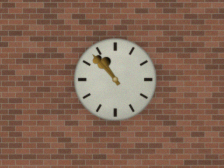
10:53
